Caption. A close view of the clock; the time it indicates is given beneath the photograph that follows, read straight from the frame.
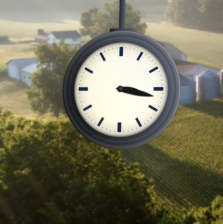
3:17
